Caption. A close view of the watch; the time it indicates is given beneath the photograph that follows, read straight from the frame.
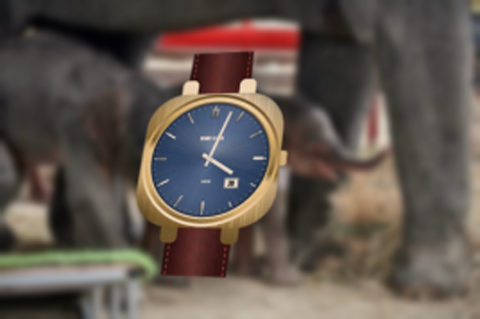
4:03
